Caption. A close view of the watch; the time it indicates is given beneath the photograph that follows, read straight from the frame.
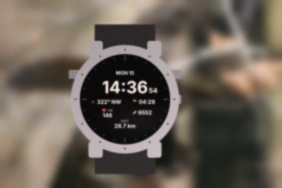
14:36
